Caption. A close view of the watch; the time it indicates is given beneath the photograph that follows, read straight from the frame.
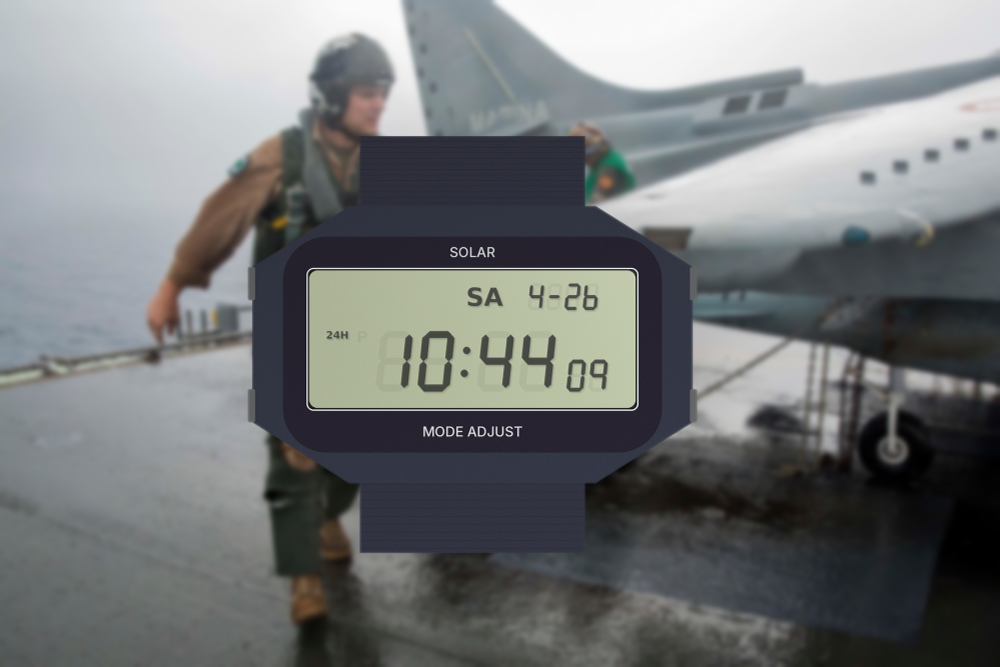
10:44:09
